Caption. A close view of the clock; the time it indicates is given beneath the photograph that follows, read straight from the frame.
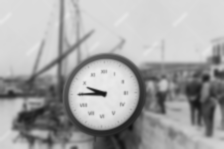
9:45
